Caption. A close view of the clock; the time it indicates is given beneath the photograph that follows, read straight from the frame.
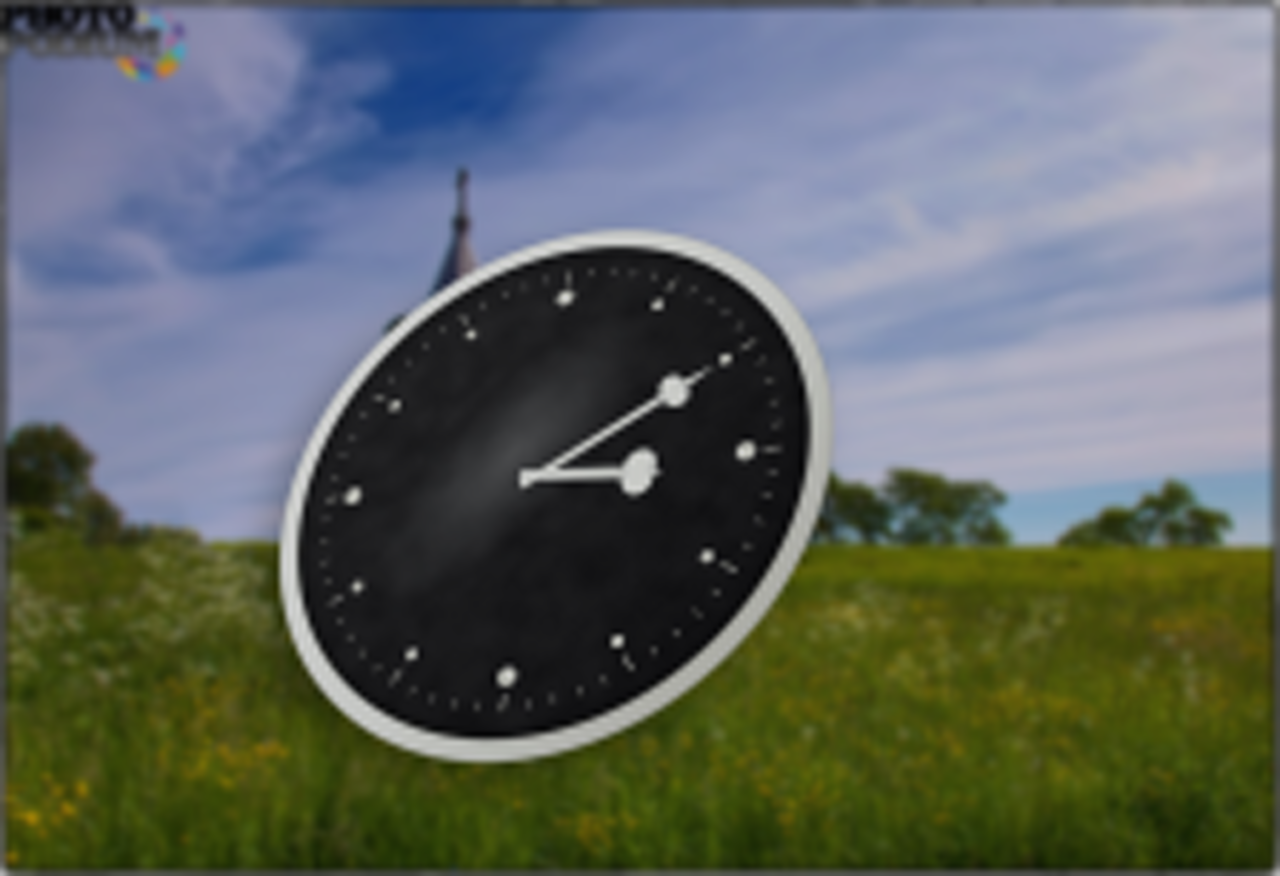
3:10
